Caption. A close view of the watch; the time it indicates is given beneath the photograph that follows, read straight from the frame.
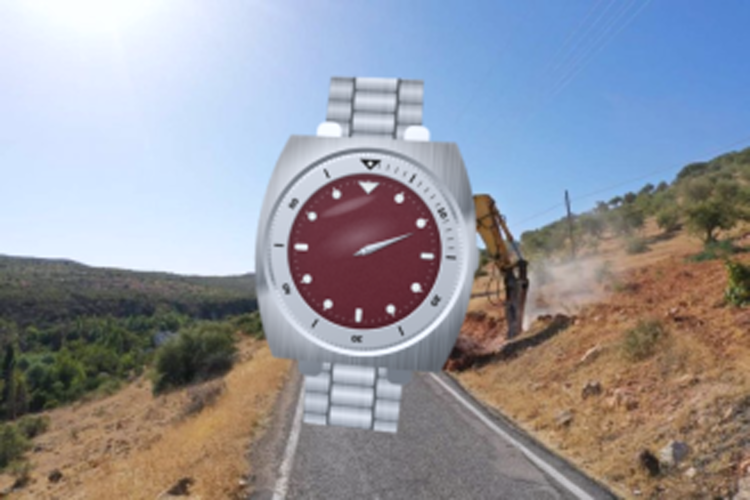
2:11
